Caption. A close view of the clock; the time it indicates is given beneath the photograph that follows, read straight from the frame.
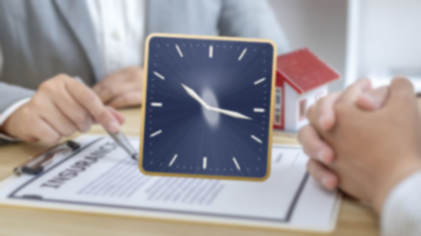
10:17
